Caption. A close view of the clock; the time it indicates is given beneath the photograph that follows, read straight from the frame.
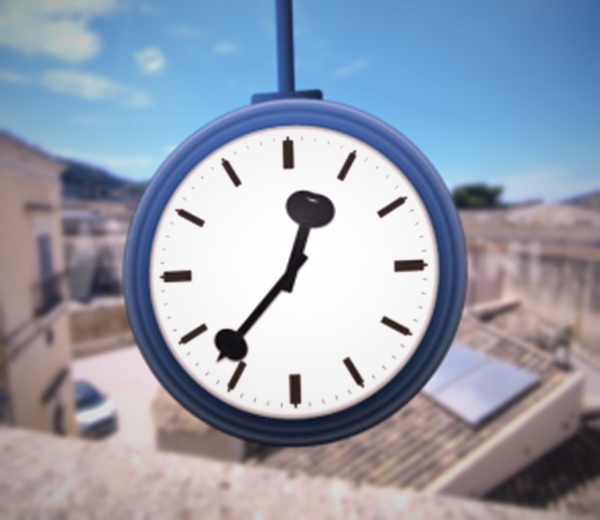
12:37
